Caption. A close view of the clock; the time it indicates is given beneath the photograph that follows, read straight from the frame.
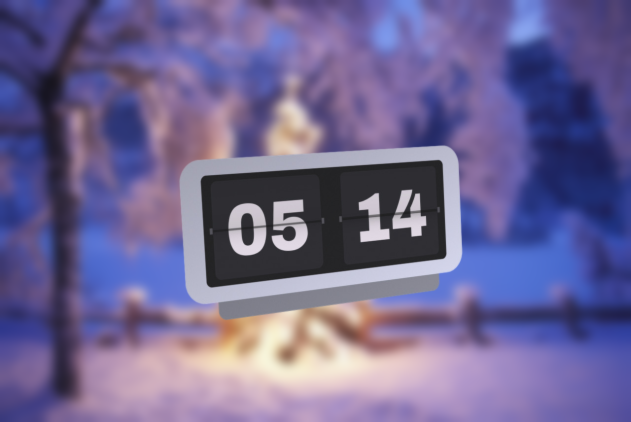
5:14
